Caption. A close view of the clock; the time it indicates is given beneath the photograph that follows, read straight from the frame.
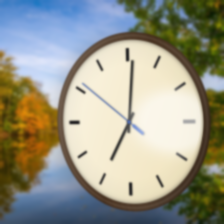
7:00:51
